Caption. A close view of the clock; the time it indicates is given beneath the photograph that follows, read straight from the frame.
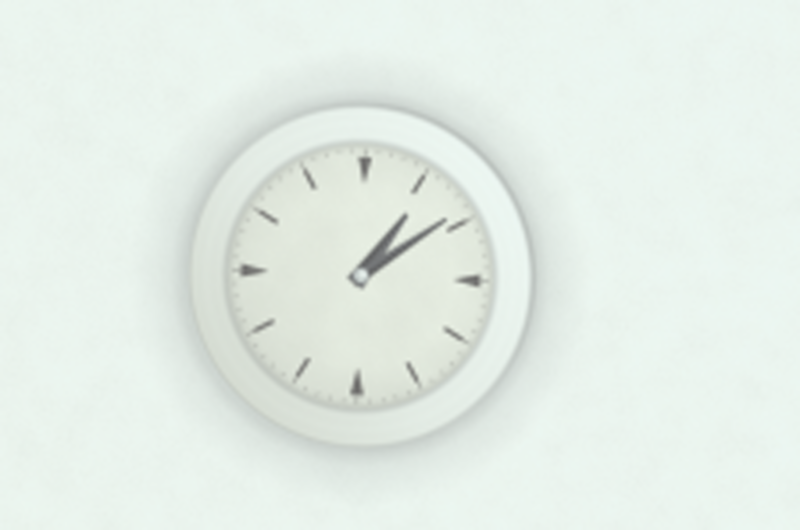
1:09
